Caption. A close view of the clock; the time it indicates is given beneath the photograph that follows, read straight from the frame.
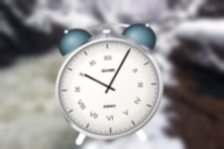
10:05
